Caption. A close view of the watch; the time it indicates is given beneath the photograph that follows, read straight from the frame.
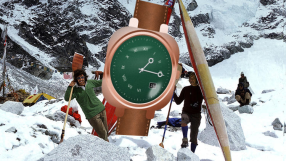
1:16
